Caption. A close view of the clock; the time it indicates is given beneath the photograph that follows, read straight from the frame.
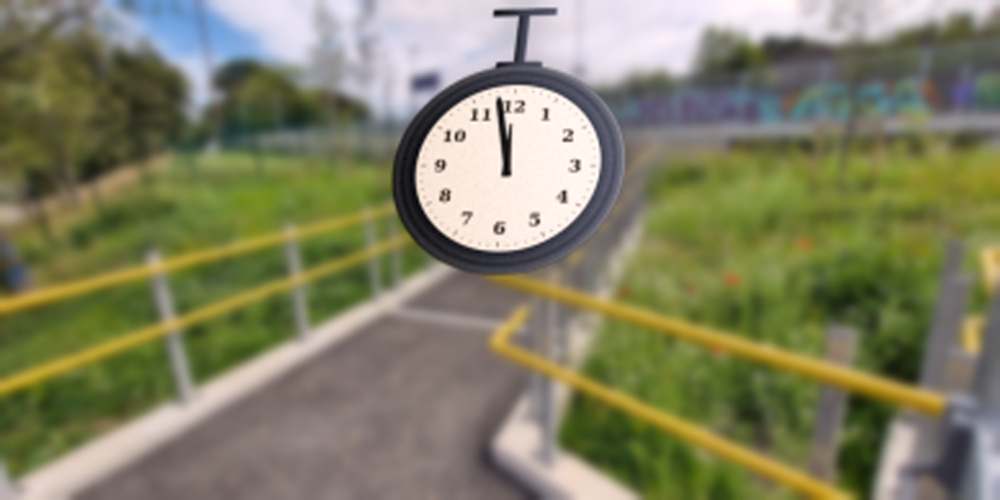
11:58
